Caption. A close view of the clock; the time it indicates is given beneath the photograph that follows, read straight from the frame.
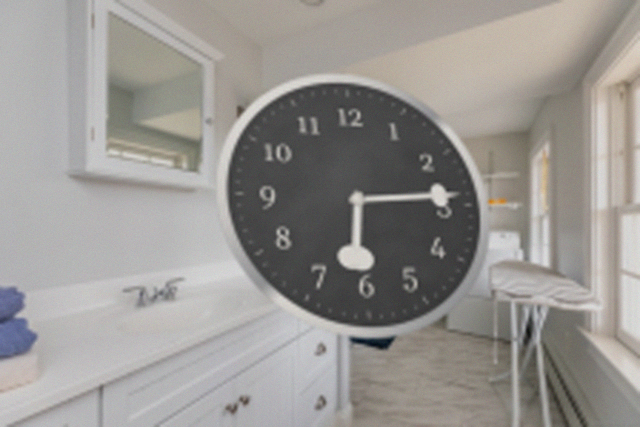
6:14
